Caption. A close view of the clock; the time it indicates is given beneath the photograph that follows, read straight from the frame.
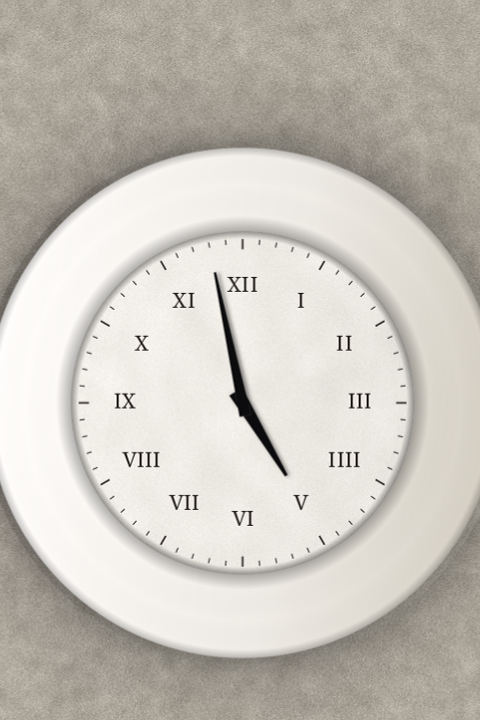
4:58
